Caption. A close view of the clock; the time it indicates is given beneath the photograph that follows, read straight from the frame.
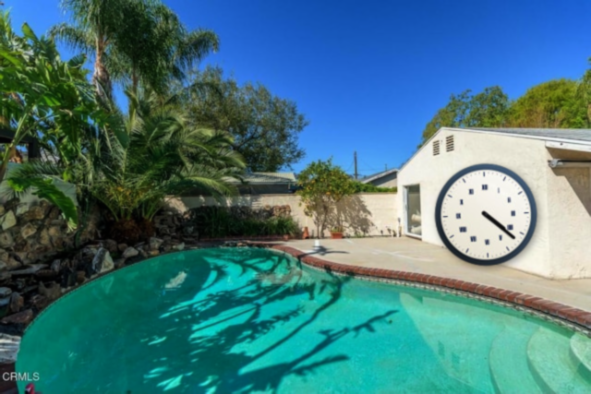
4:22
